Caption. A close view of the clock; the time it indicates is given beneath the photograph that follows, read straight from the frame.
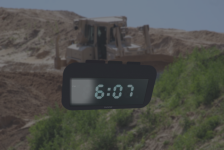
6:07
